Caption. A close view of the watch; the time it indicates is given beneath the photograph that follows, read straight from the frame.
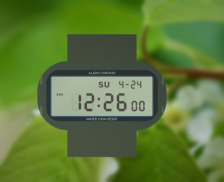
12:26:00
